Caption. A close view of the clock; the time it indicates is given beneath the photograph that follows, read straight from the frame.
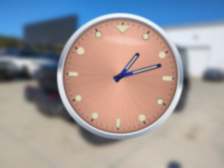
1:12
